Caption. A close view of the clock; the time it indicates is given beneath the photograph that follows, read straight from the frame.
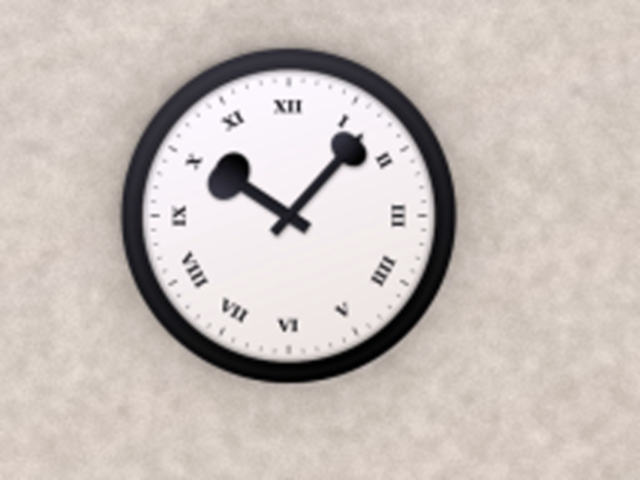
10:07
